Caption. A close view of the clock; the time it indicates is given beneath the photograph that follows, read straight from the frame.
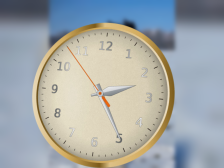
2:24:53
